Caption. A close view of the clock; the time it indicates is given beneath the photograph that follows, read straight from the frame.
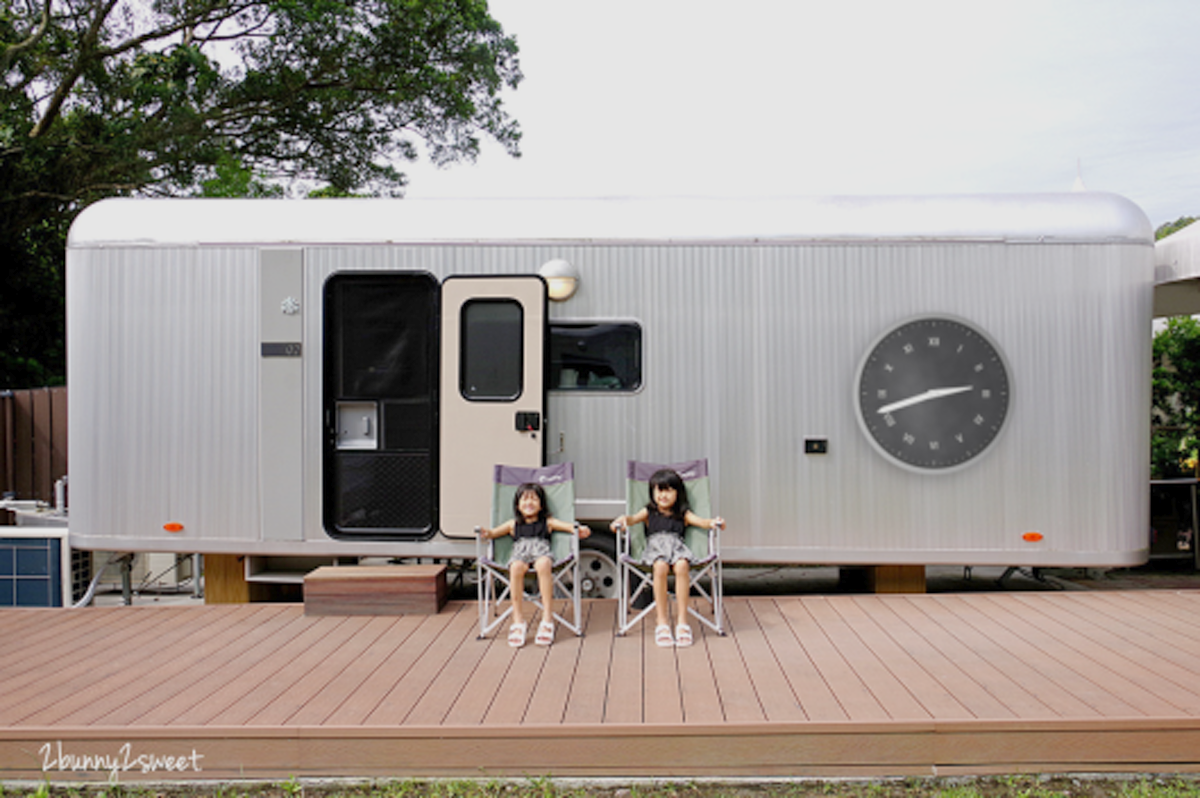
2:42
